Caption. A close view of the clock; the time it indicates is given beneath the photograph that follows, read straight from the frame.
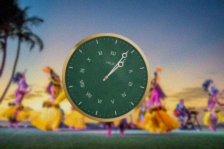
1:04
